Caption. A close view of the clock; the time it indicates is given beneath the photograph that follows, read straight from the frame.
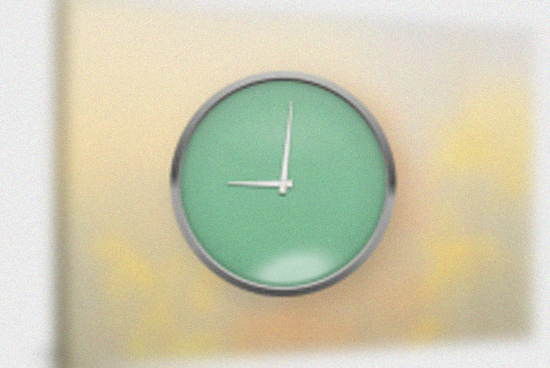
9:01
